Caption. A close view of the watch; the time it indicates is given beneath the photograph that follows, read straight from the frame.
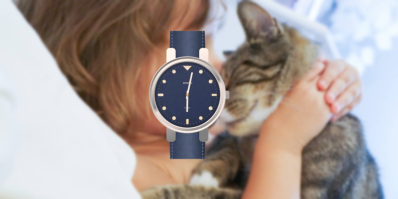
6:02
